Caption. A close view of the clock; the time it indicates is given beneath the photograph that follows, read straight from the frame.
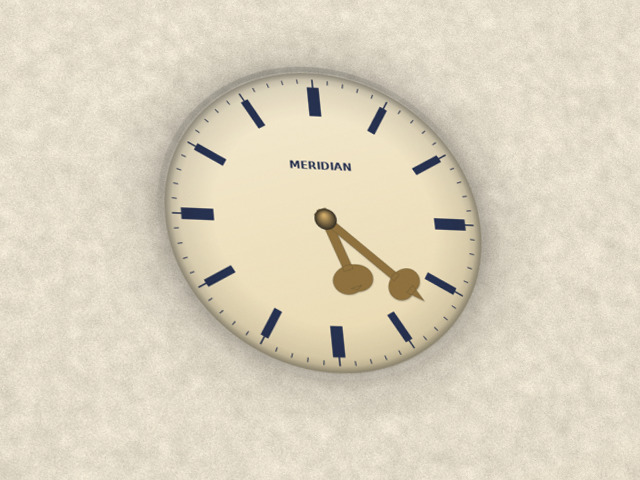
5:22
